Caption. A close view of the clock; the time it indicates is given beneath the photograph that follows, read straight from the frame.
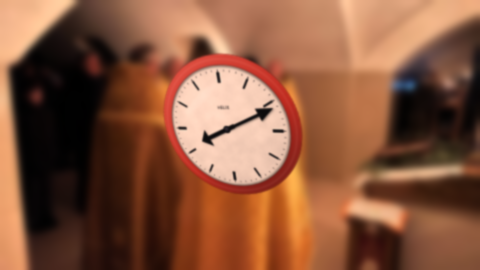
8:11
